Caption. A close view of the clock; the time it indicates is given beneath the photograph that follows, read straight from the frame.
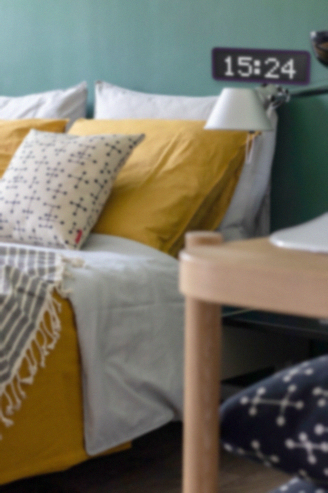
15:24
